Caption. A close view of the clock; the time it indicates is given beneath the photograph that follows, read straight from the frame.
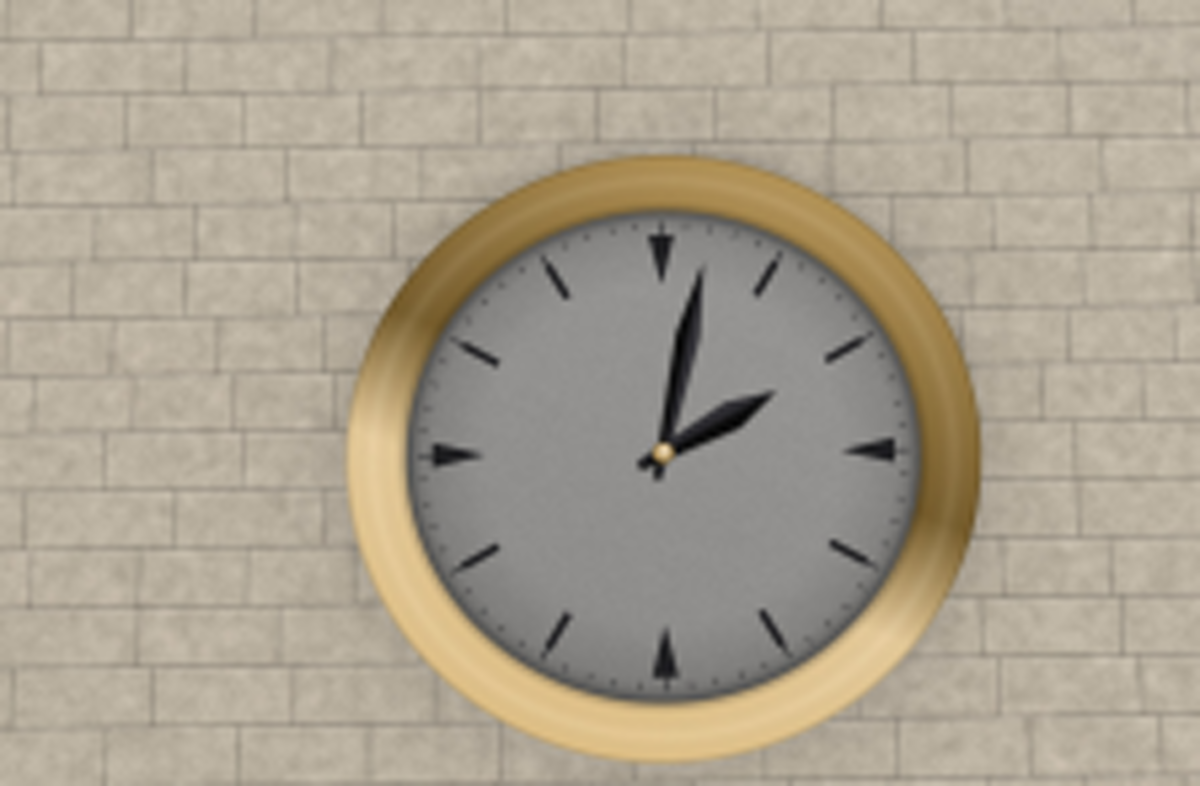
2:02
